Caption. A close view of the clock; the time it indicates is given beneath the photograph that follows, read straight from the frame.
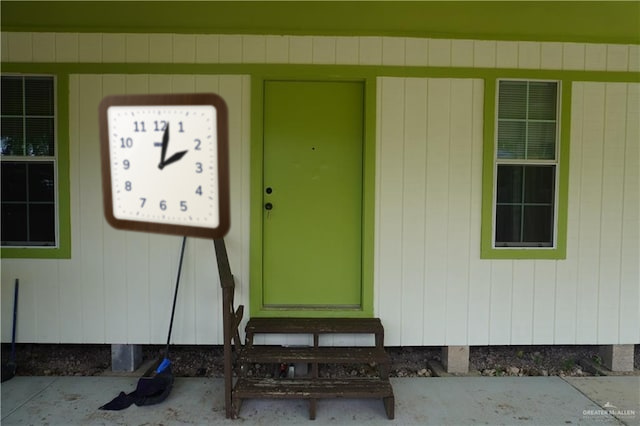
2:02
